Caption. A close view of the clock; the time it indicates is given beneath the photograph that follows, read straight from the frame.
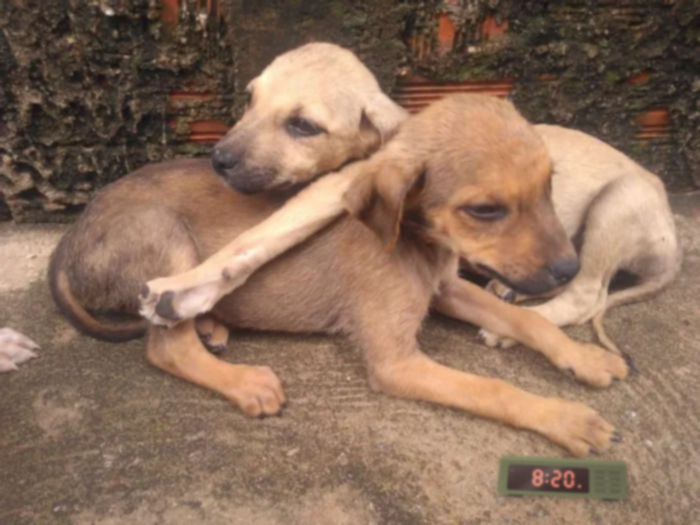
8:20
